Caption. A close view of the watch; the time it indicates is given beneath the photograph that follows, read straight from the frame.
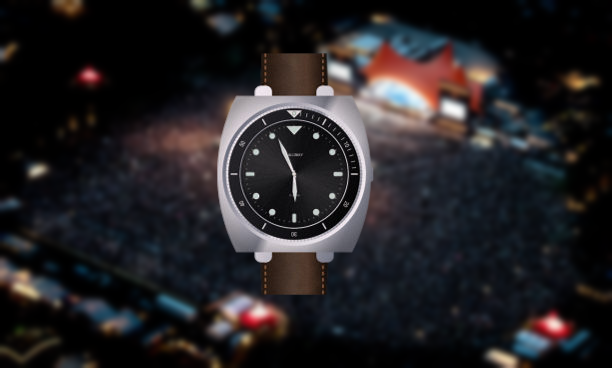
5:56
